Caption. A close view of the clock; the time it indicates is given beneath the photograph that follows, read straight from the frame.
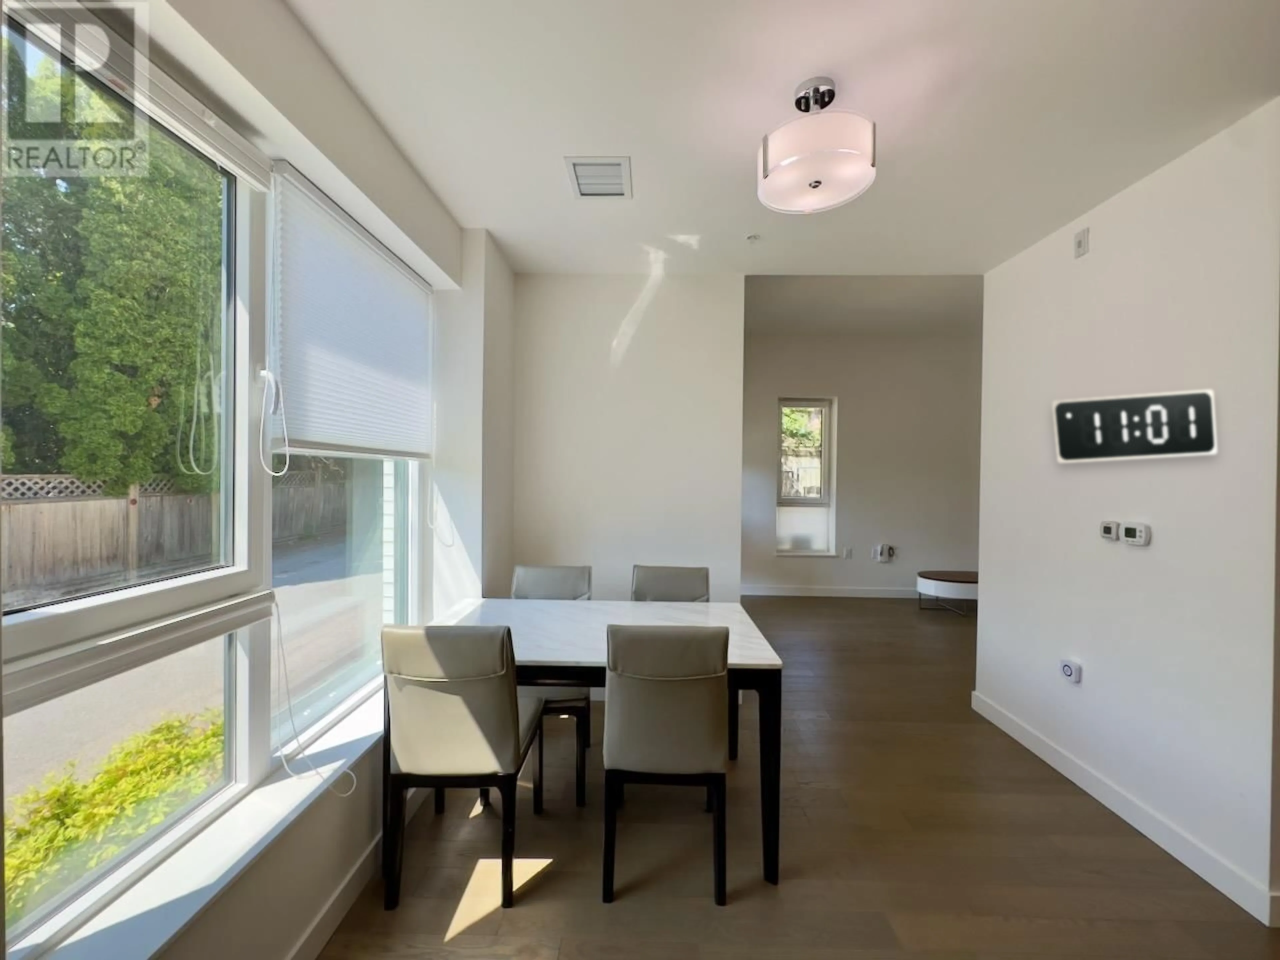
11:01
